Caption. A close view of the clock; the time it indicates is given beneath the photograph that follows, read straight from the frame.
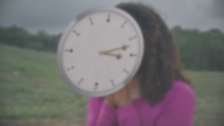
3:12
